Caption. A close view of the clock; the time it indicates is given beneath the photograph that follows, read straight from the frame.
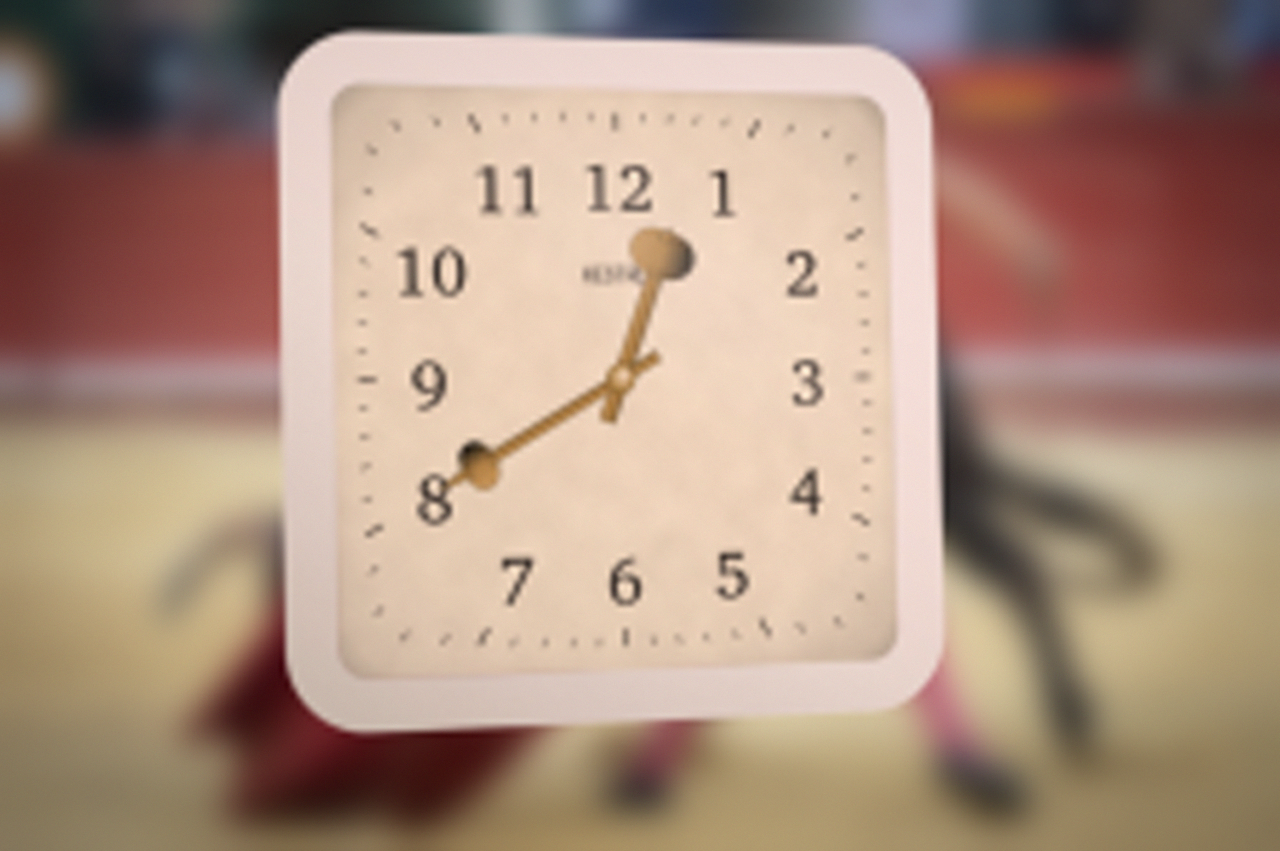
12:40
